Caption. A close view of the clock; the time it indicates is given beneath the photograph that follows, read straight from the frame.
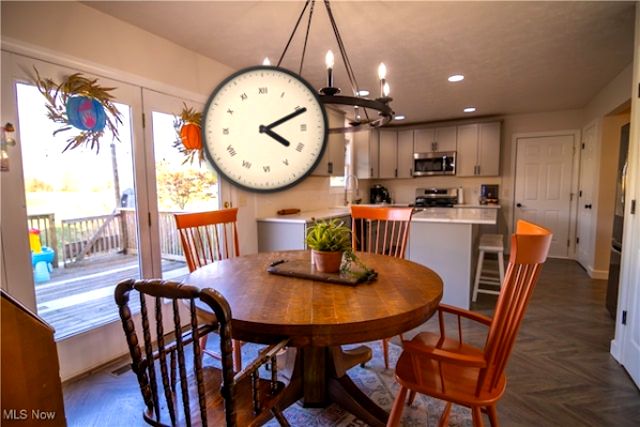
4:11
